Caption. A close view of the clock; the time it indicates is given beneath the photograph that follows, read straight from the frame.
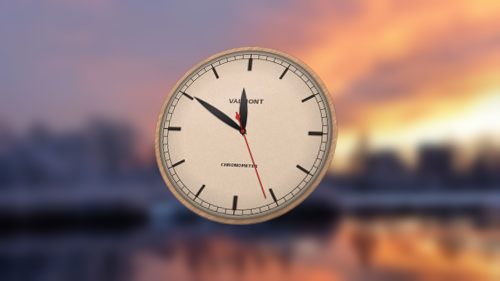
11:50:26
